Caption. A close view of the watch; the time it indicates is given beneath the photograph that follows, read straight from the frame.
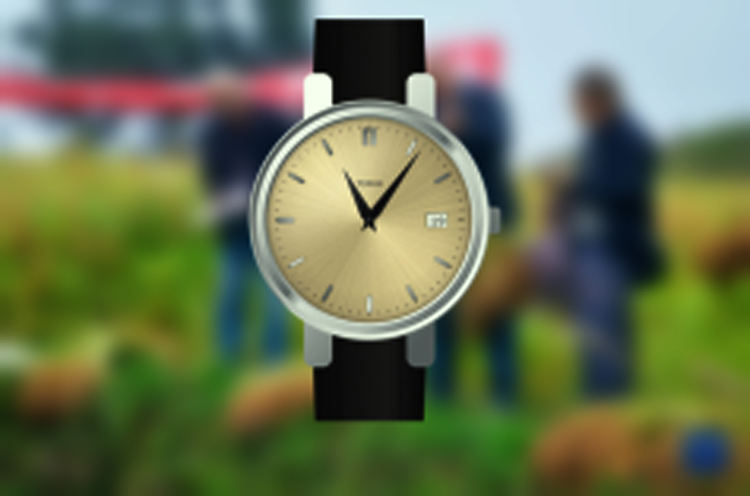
11:06
